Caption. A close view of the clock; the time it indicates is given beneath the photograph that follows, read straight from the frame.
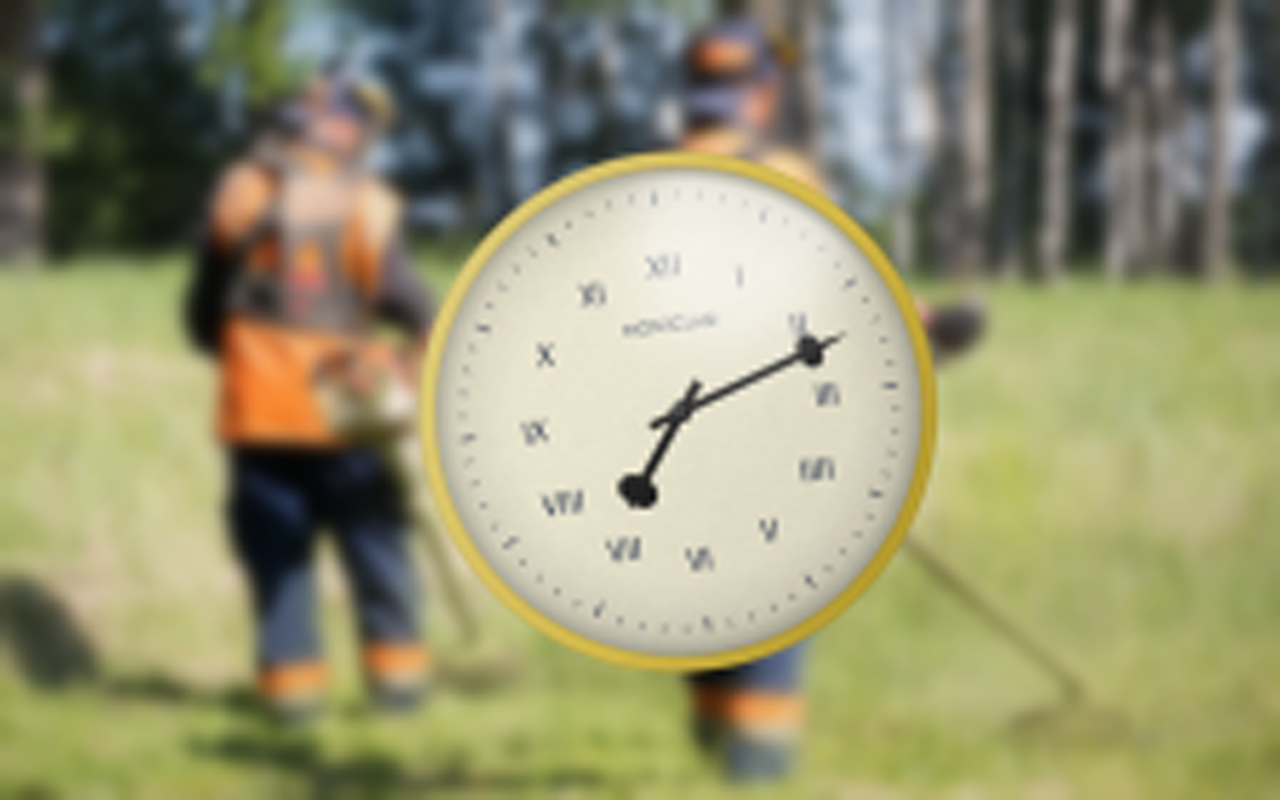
7:12
